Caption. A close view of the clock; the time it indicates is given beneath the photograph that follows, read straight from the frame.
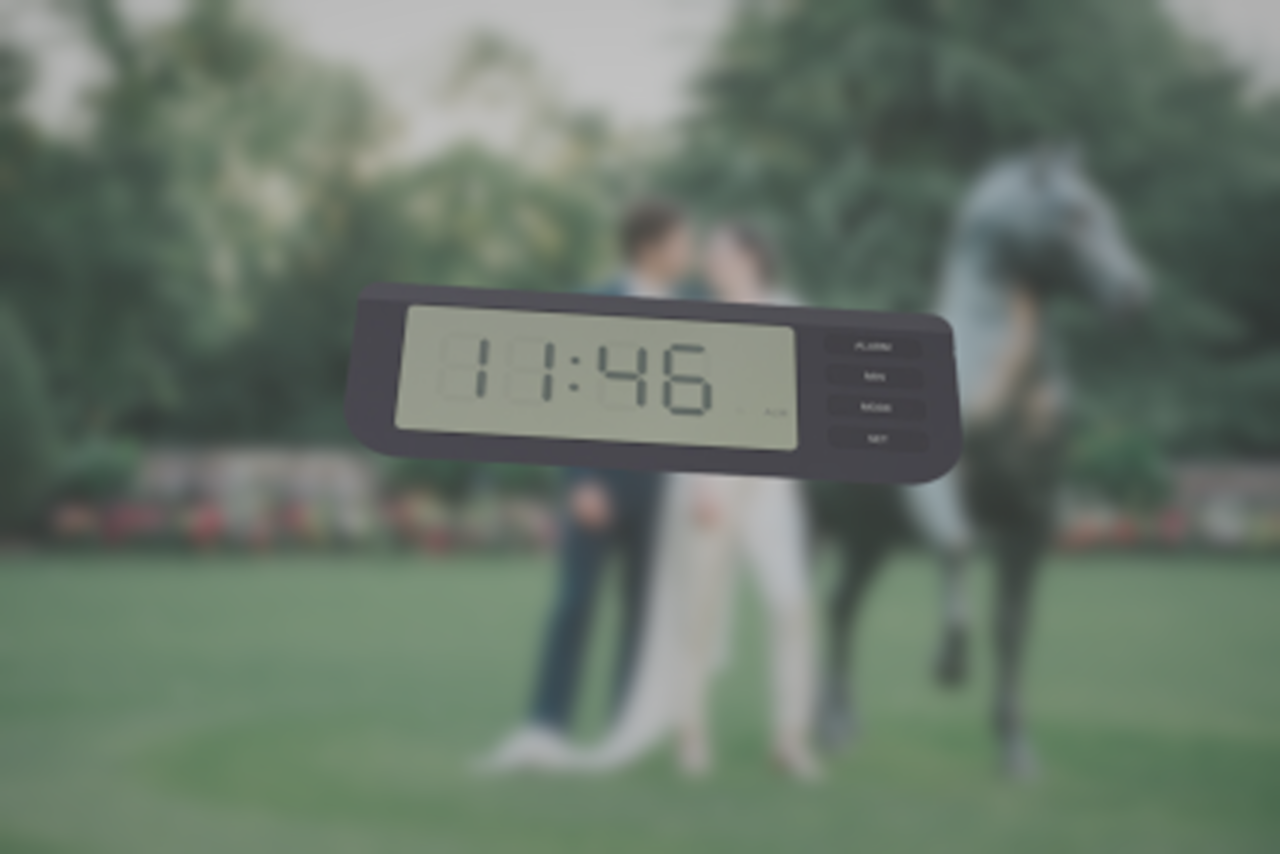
11:46
